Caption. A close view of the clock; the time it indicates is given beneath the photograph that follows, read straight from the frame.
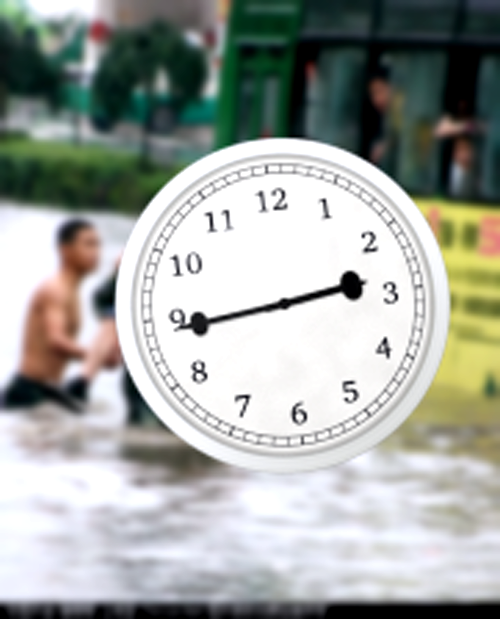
2:44
